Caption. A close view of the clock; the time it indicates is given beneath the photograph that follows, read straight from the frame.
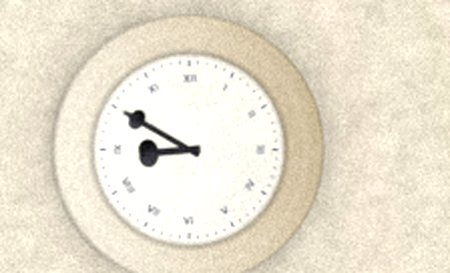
8:50
